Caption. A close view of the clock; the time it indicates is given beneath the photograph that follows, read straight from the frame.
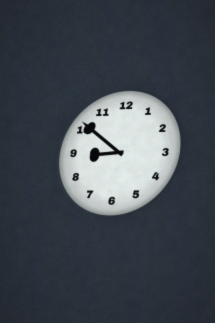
8:51
